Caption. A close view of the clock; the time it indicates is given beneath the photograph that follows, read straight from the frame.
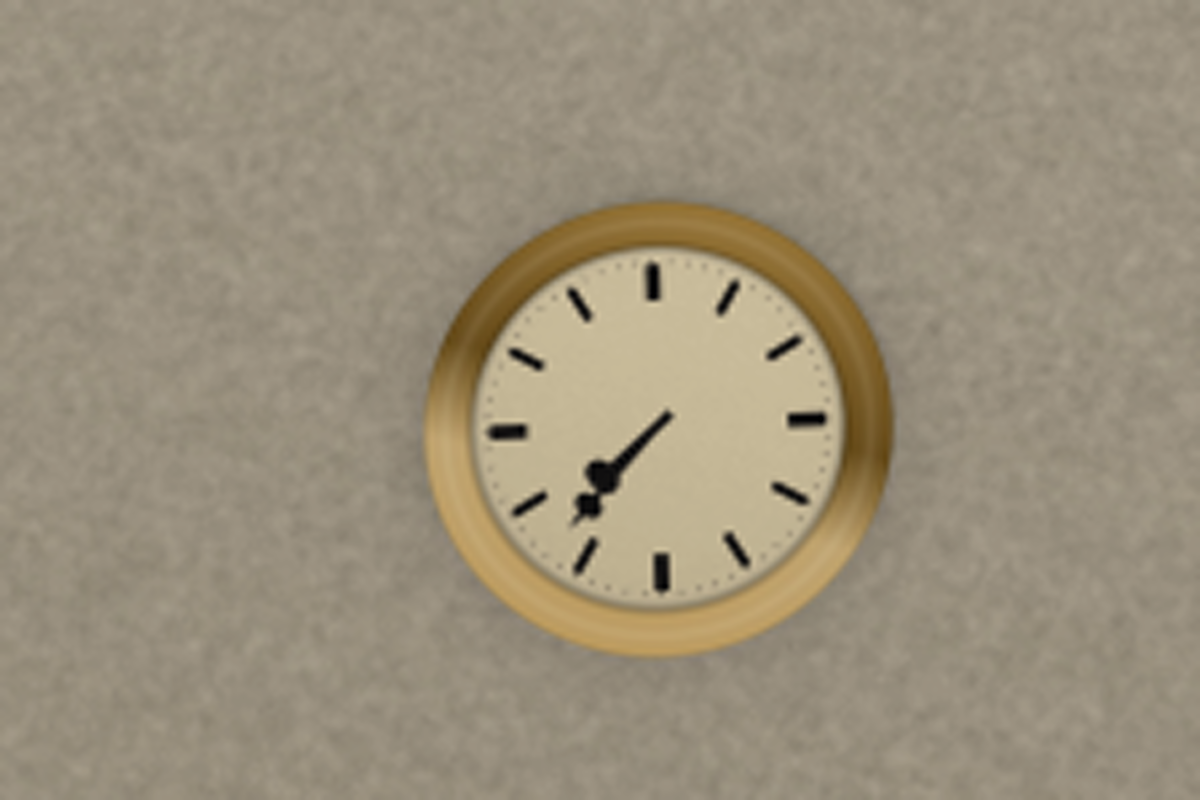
7:37
